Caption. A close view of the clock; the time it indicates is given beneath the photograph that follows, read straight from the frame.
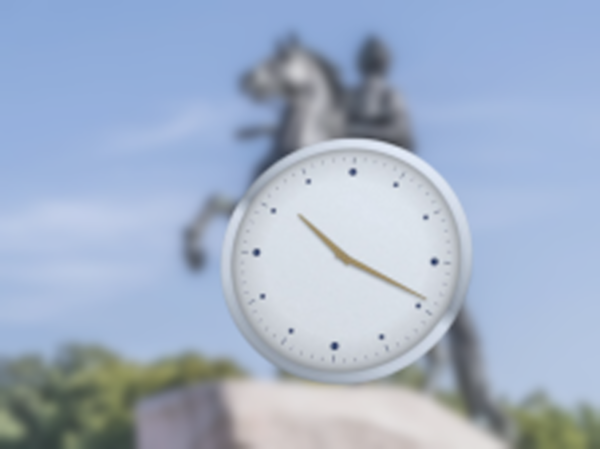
10:19
